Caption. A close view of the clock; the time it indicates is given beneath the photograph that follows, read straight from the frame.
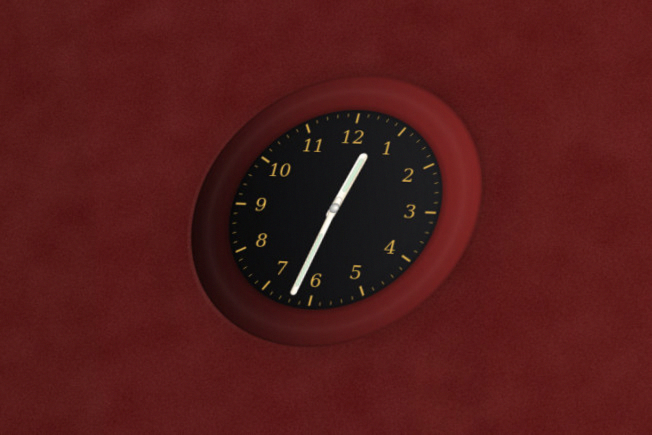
12:32
